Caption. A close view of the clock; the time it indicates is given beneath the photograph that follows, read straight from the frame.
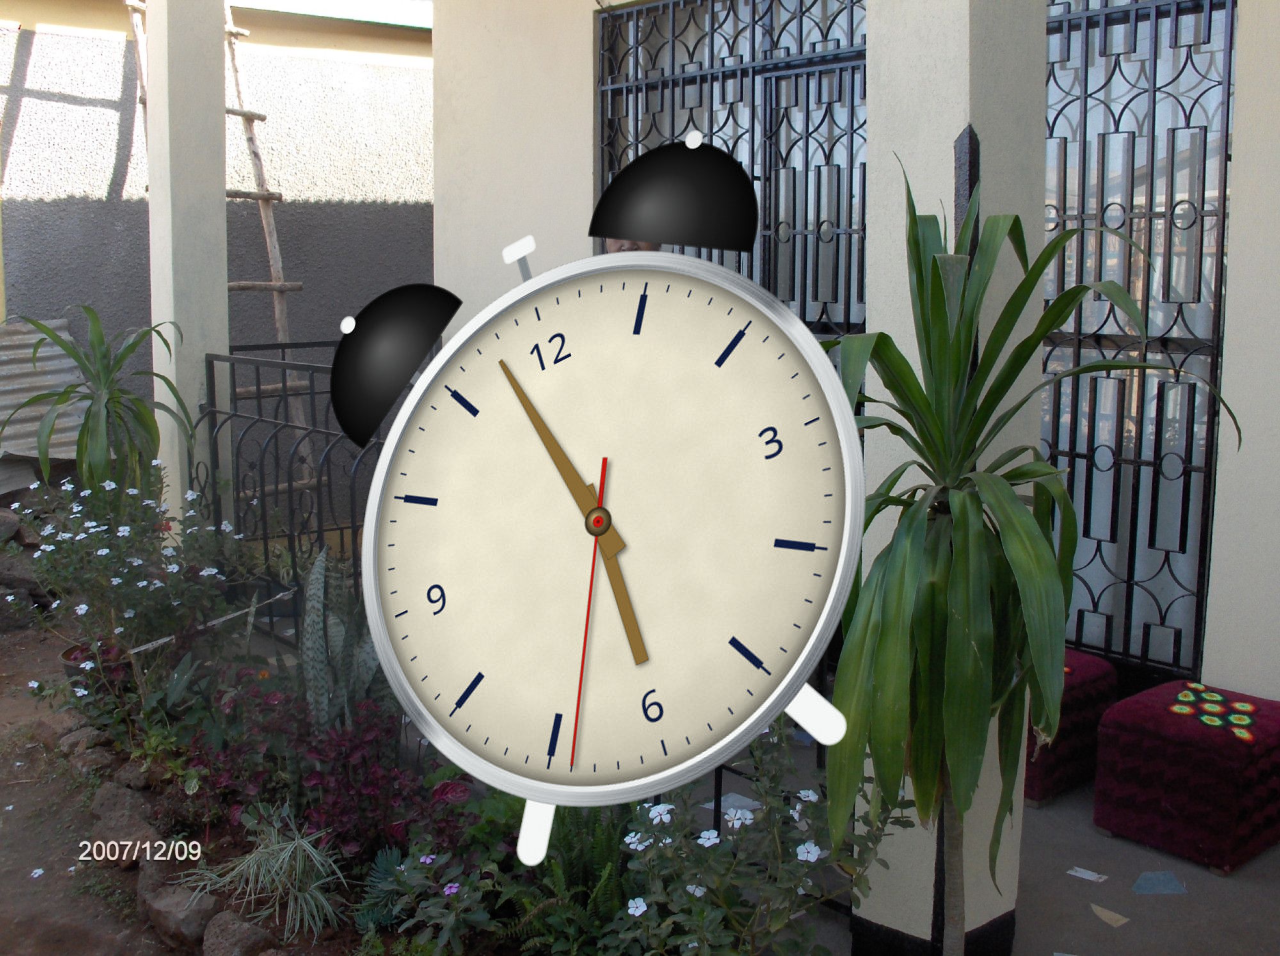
5:57:34
